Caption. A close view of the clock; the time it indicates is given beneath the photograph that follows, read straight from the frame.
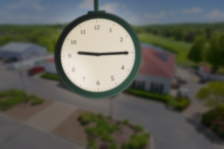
9:15
